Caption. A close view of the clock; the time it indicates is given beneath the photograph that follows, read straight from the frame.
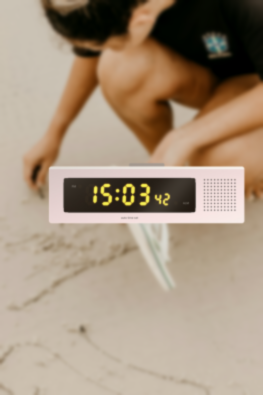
15:03:42
